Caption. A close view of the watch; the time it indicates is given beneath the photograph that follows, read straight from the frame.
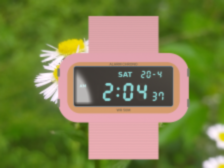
2:04
